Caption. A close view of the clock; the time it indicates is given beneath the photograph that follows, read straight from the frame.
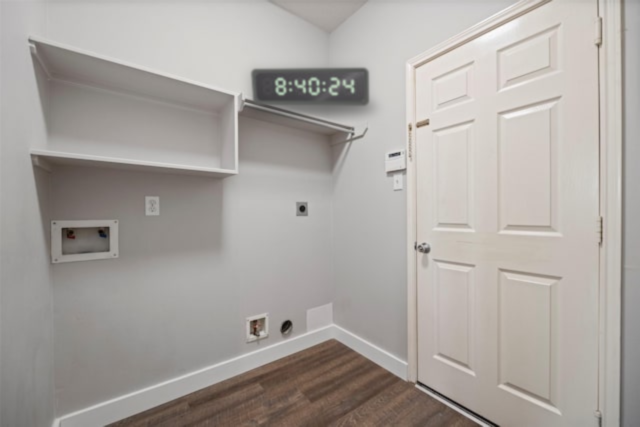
8:40:24
